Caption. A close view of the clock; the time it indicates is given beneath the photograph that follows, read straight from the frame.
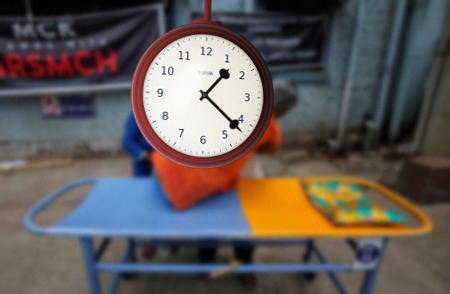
1:22
